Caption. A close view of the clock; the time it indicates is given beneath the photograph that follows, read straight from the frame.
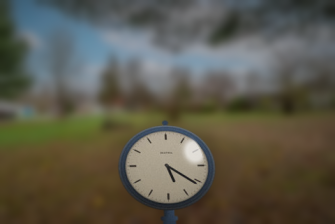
5:21
